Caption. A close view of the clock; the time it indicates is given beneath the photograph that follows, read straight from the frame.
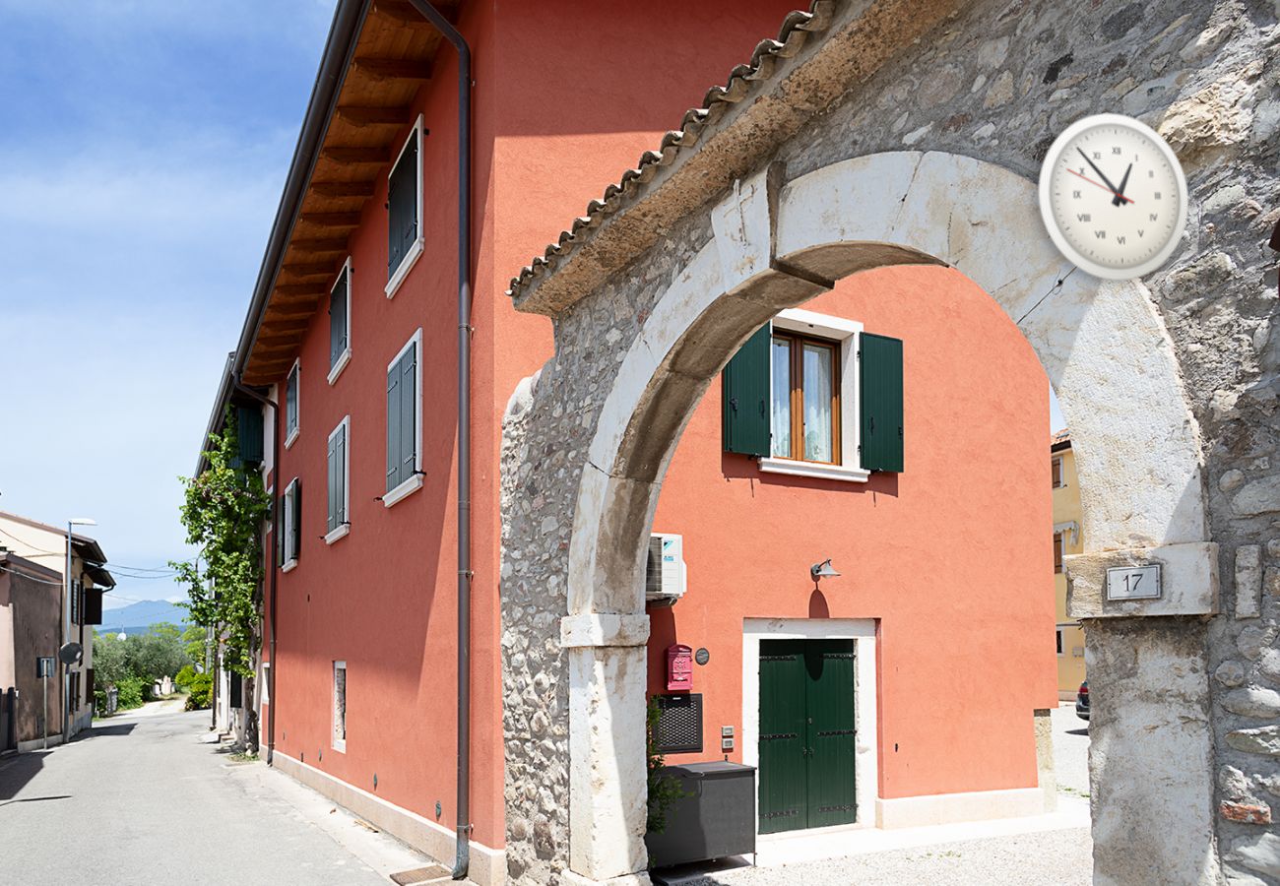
12:52:49
